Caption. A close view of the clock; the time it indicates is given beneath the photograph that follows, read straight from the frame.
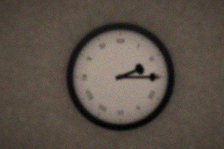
2:15
